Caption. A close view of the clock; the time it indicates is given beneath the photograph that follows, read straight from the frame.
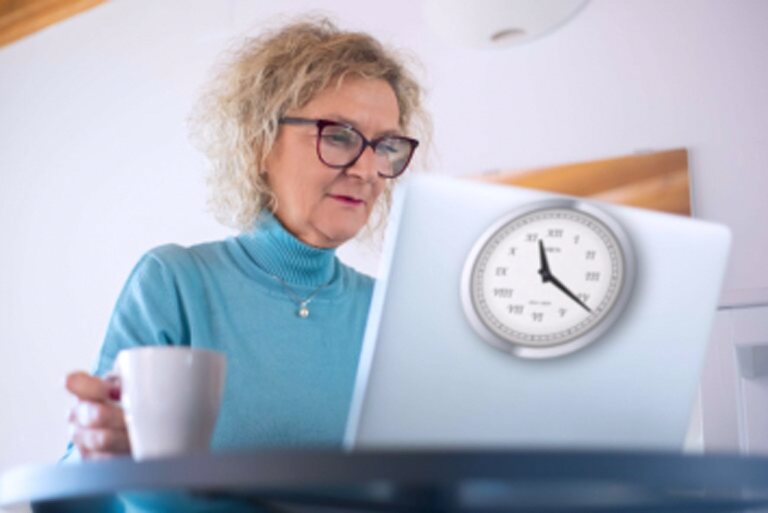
11:21
